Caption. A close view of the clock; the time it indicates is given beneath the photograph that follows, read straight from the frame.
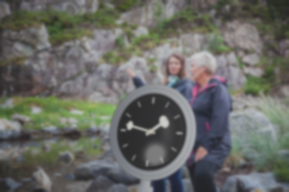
1:47
